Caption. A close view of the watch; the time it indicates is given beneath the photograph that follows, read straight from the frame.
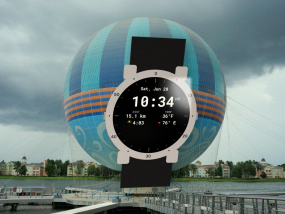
10:34
